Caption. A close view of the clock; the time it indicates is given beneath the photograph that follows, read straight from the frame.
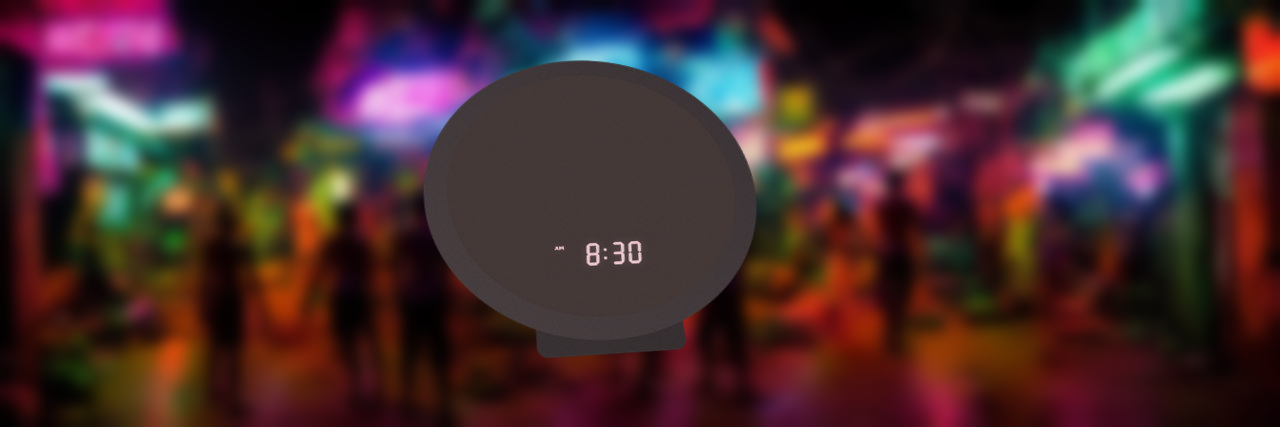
8:30
